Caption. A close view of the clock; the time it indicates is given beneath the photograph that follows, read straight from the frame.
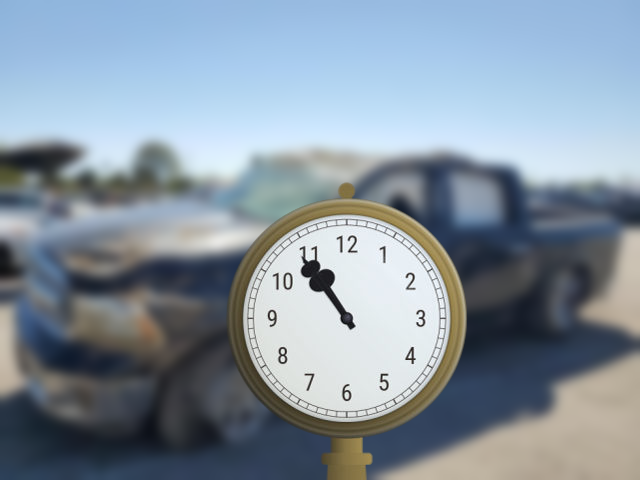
10:54
